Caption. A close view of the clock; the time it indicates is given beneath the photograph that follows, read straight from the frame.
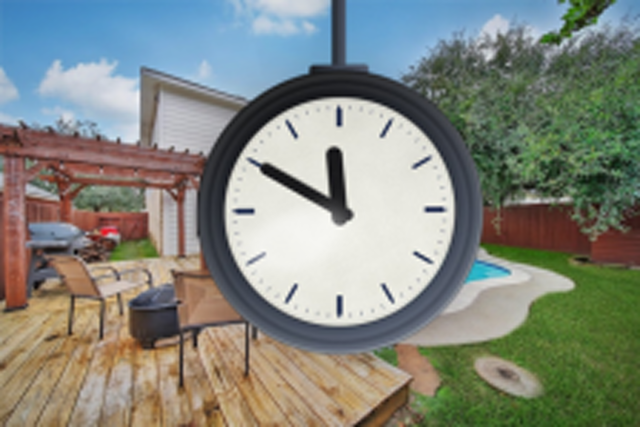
11:50
